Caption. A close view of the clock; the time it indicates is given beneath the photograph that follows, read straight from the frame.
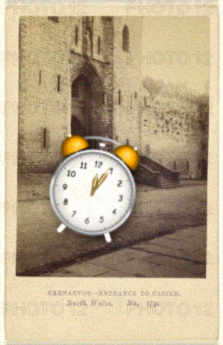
12:04
